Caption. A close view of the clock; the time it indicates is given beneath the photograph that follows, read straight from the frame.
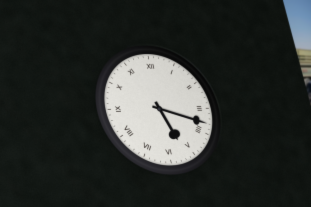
5:18
